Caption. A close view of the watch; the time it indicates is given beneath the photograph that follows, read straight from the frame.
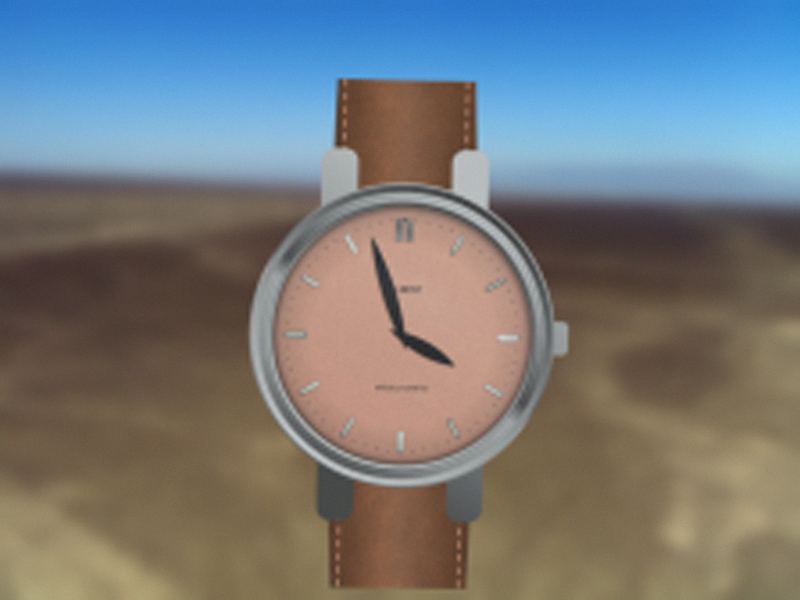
3:57
